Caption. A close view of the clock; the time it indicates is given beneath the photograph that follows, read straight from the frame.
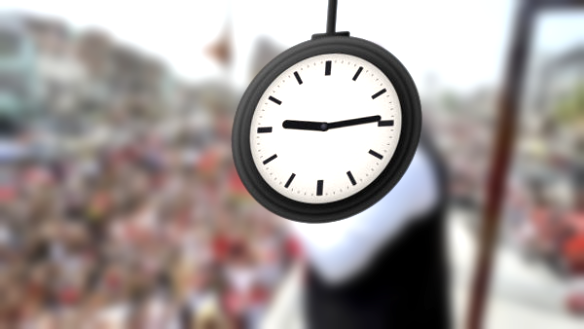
9:14
